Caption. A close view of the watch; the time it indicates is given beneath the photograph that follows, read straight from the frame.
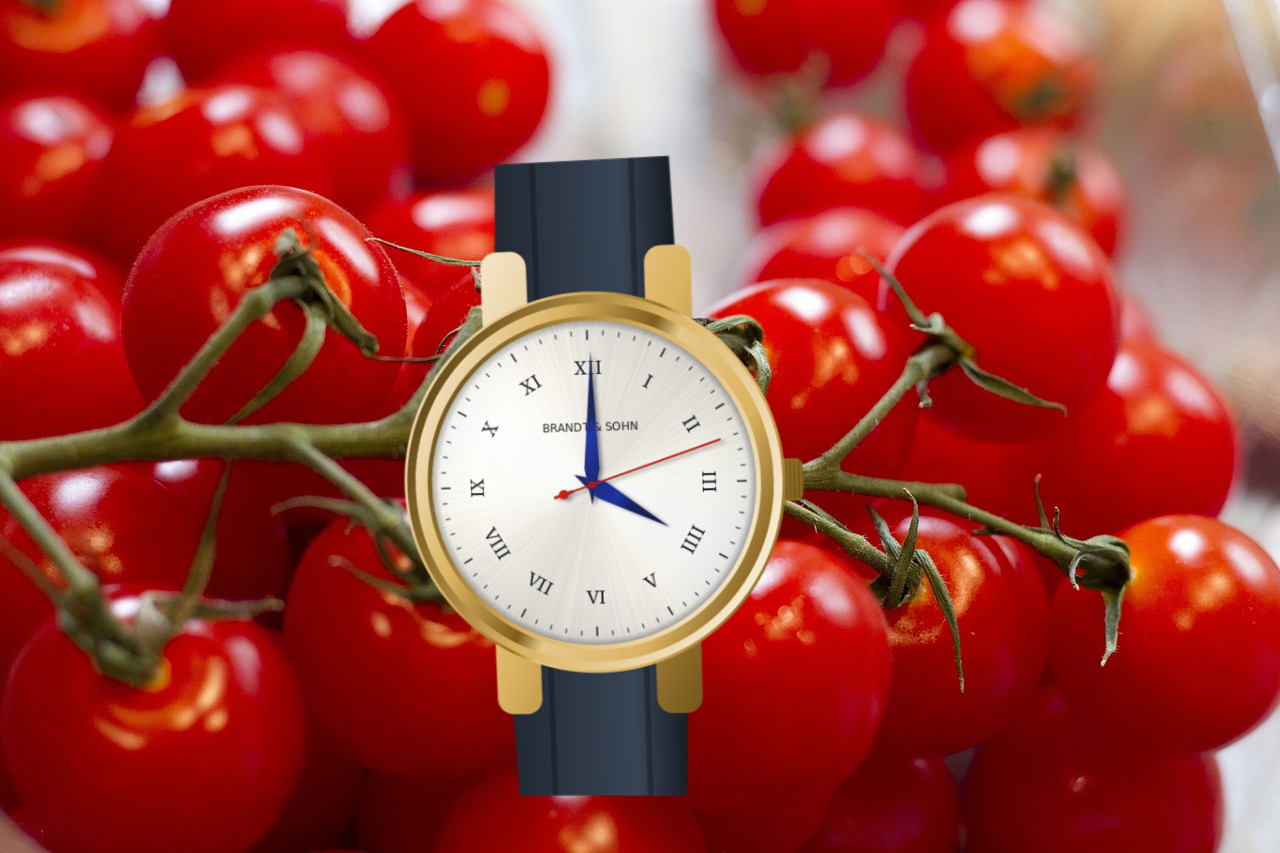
4:00:12
